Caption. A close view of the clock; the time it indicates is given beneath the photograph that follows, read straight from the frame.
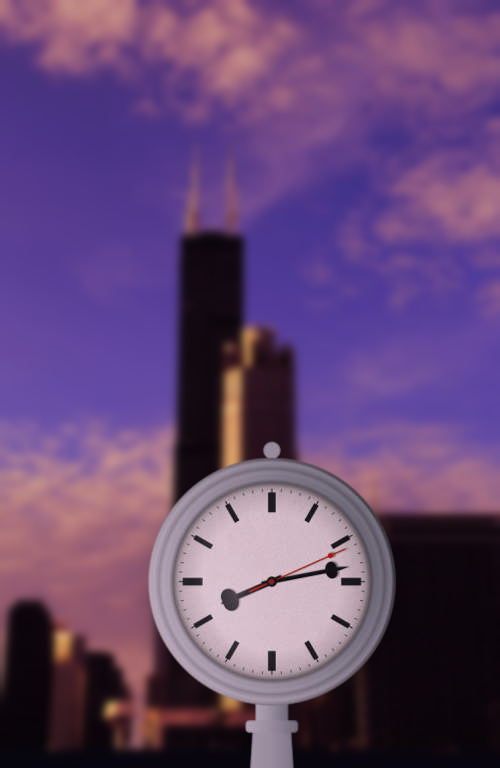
8:13:11
